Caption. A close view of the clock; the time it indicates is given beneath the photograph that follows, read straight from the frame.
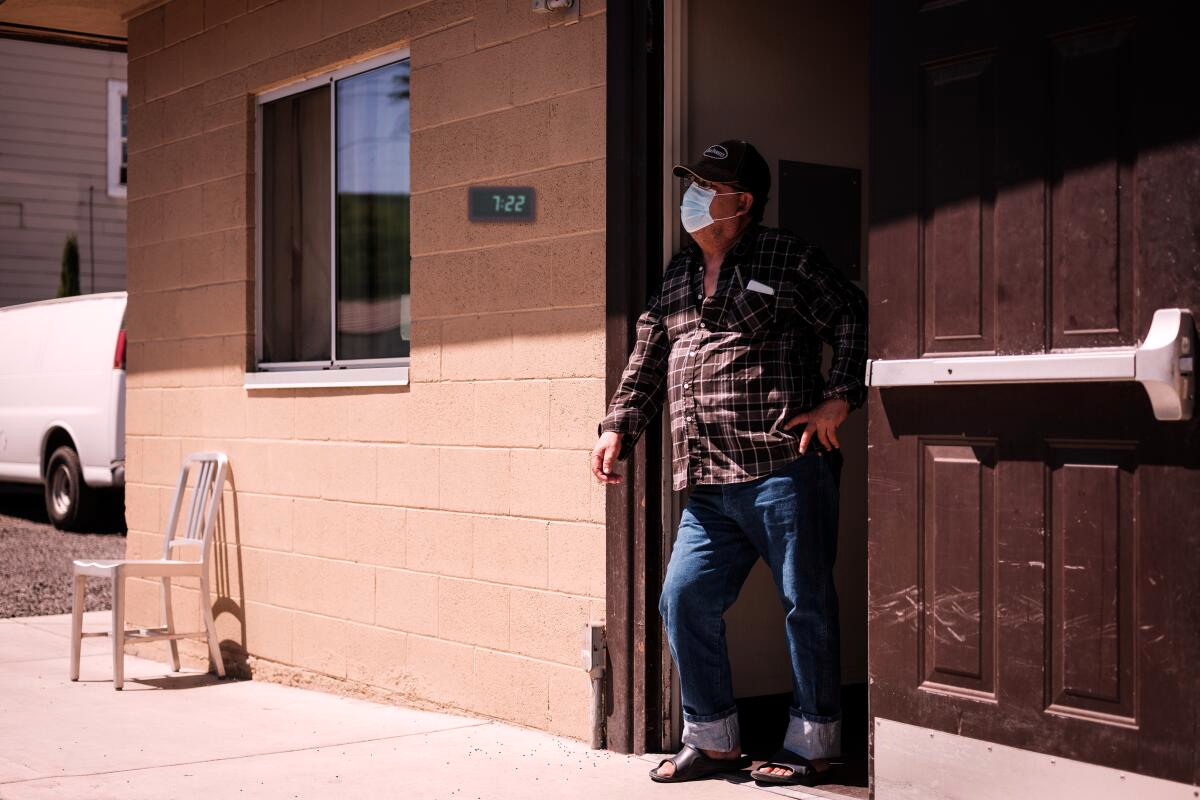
7:22
